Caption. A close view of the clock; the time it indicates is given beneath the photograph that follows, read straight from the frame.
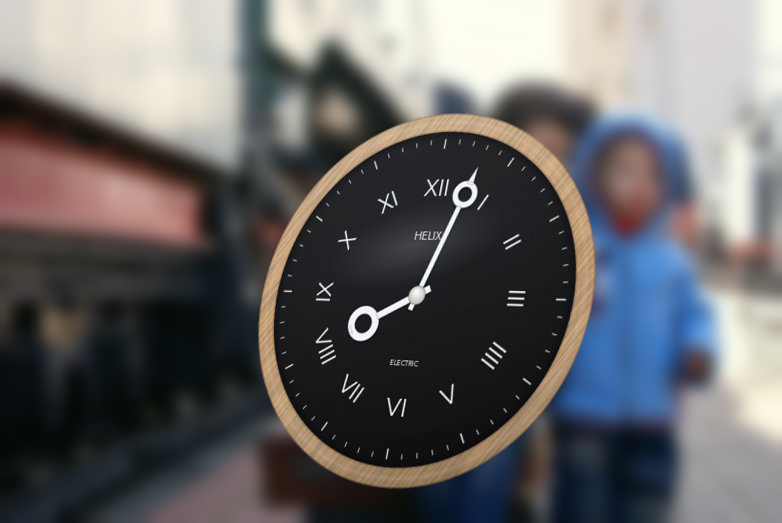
8:03
